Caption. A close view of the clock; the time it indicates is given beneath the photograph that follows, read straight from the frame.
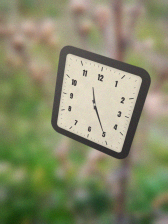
11:25
